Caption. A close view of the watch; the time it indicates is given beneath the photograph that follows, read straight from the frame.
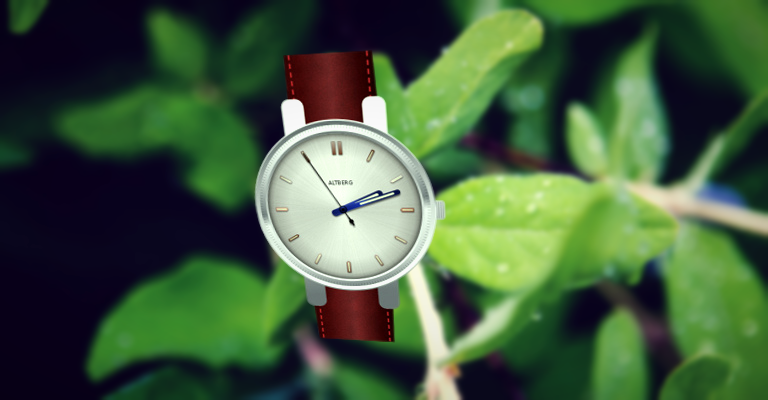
2:11:55
